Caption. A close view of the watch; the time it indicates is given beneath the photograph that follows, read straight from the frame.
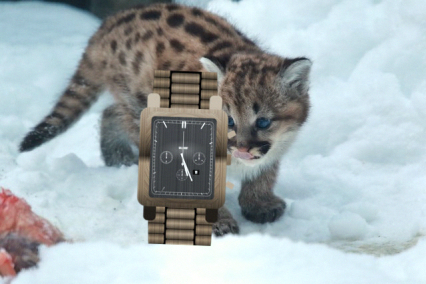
5:26
